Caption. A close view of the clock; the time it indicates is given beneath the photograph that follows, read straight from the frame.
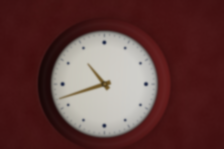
10:42
